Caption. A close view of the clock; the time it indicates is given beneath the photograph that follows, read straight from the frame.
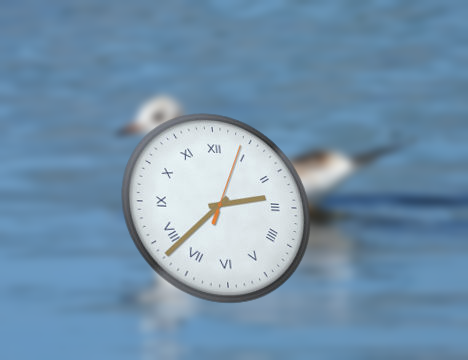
2:38:04
